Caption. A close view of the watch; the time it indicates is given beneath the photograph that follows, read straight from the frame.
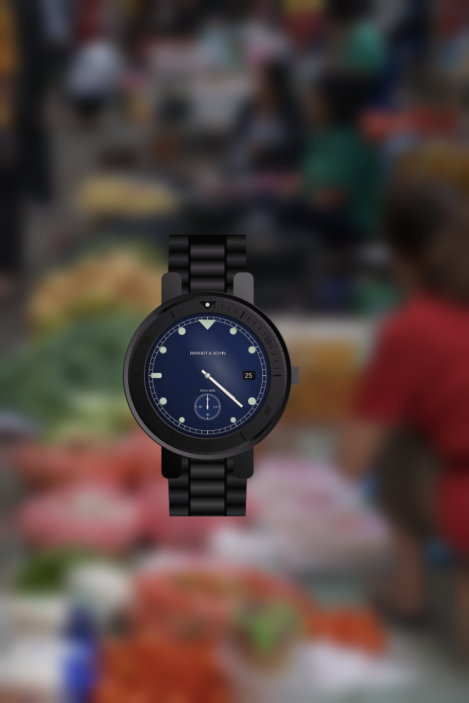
4:22
